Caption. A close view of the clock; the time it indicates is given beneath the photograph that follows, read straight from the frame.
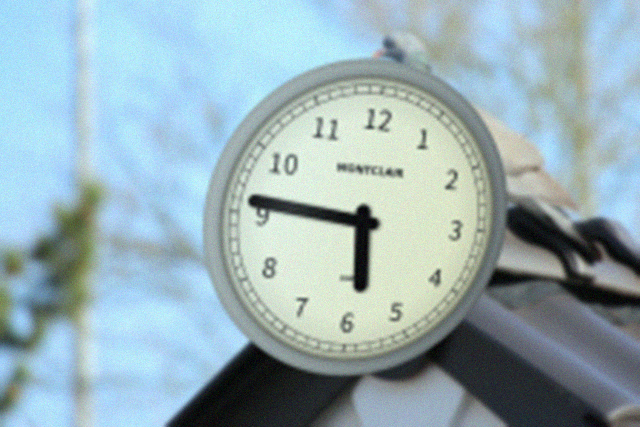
5:46
